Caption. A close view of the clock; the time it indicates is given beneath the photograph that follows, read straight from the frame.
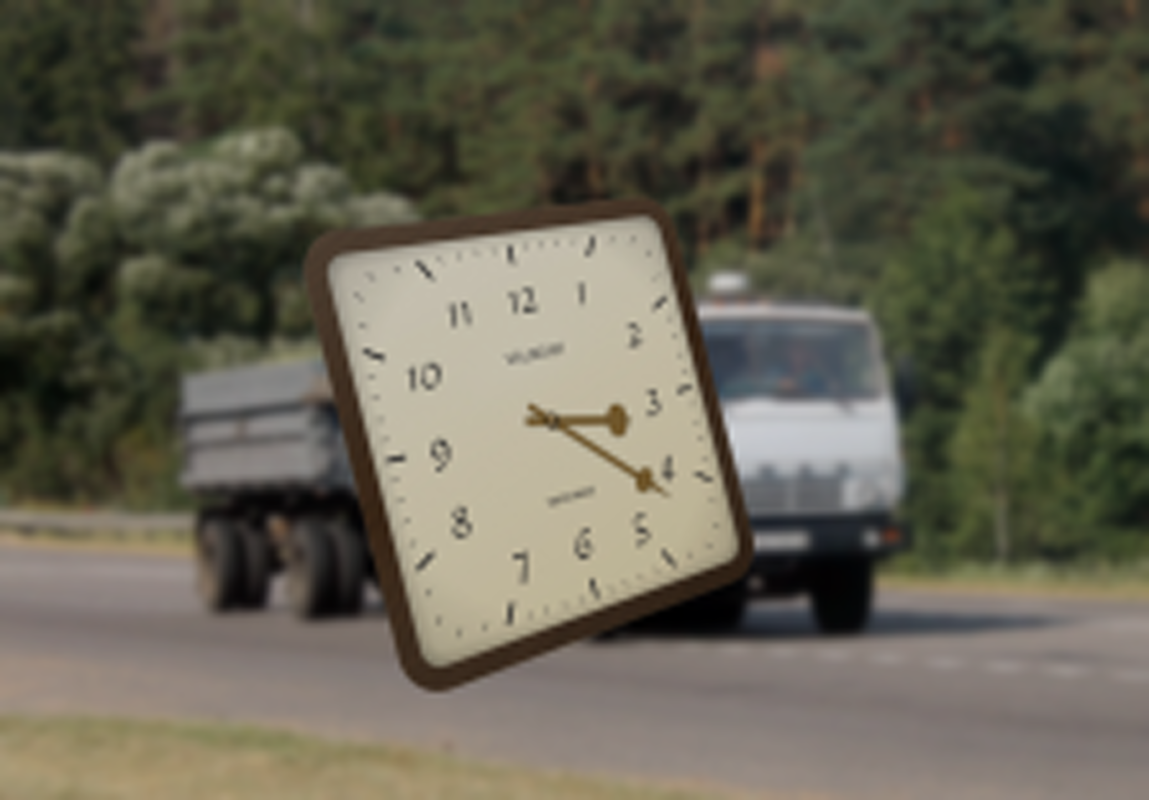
3:22
